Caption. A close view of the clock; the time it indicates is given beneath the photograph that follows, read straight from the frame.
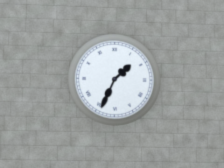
1:34
